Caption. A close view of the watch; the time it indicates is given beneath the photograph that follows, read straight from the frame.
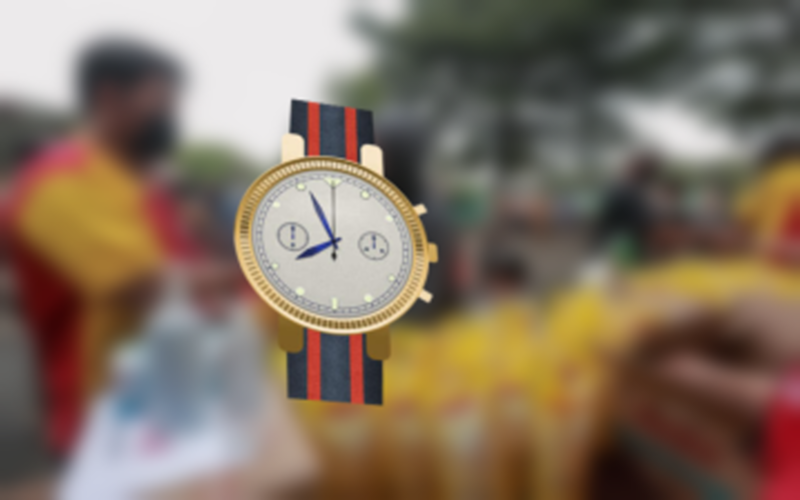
7:56
